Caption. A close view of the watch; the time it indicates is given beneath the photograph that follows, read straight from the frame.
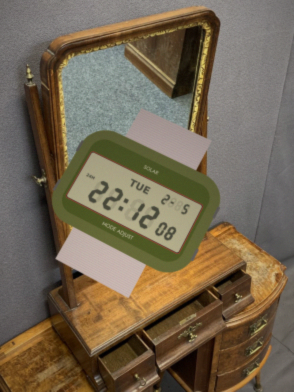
22:12:08
